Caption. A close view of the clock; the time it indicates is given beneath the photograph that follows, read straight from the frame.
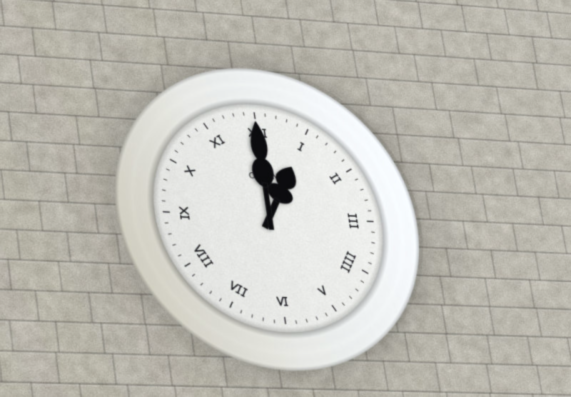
1:00
